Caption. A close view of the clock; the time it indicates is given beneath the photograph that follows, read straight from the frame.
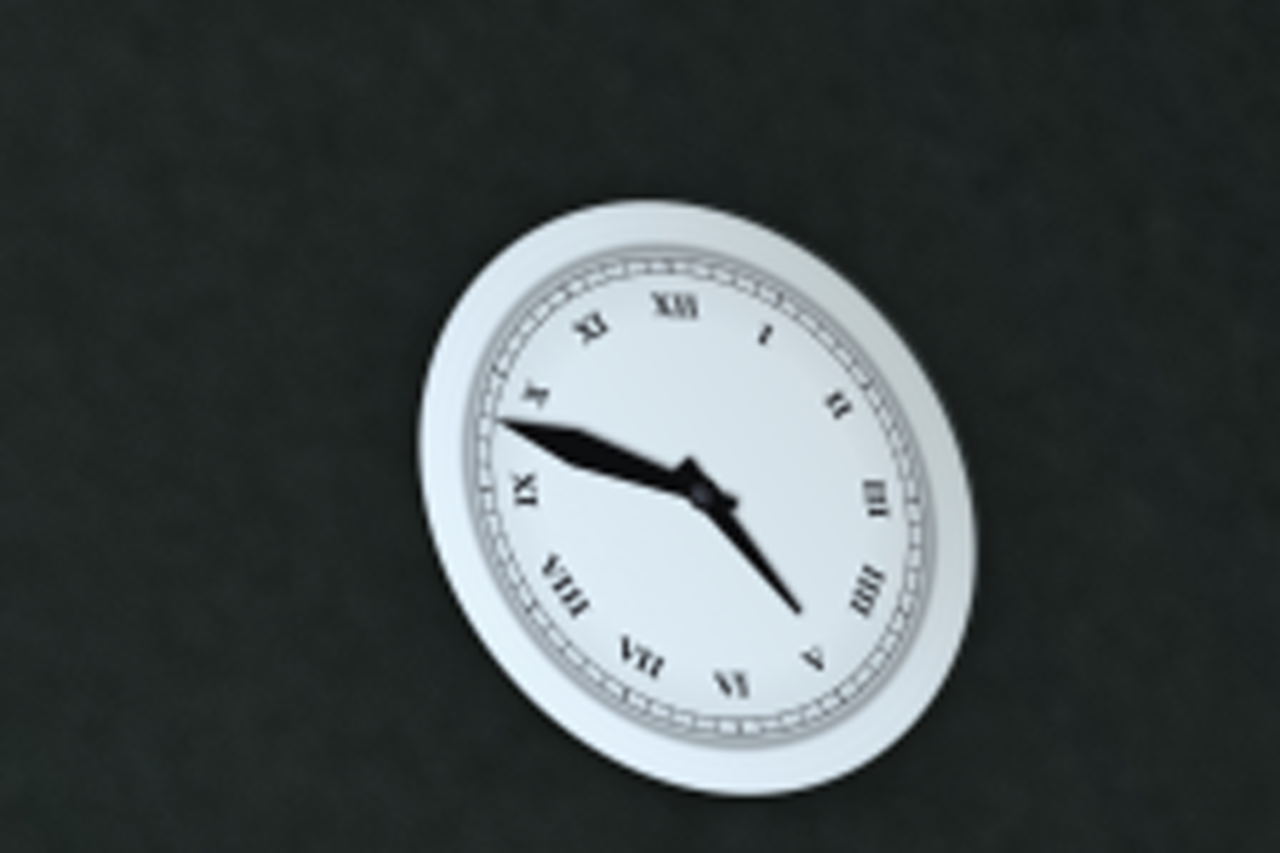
4:48
